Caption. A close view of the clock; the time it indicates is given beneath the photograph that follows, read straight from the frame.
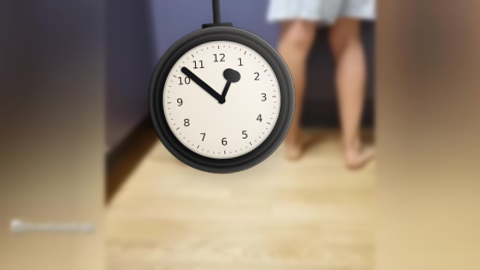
12:52
